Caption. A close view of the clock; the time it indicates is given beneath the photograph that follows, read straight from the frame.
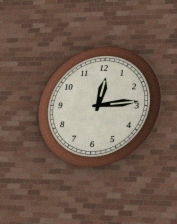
12:14
